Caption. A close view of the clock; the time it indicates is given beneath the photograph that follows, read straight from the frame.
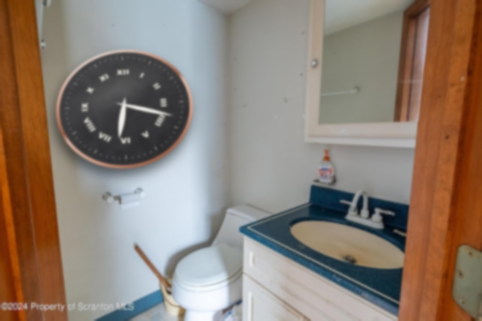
6:18
